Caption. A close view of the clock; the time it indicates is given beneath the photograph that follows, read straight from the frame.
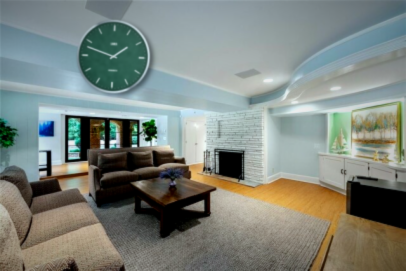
1:48
